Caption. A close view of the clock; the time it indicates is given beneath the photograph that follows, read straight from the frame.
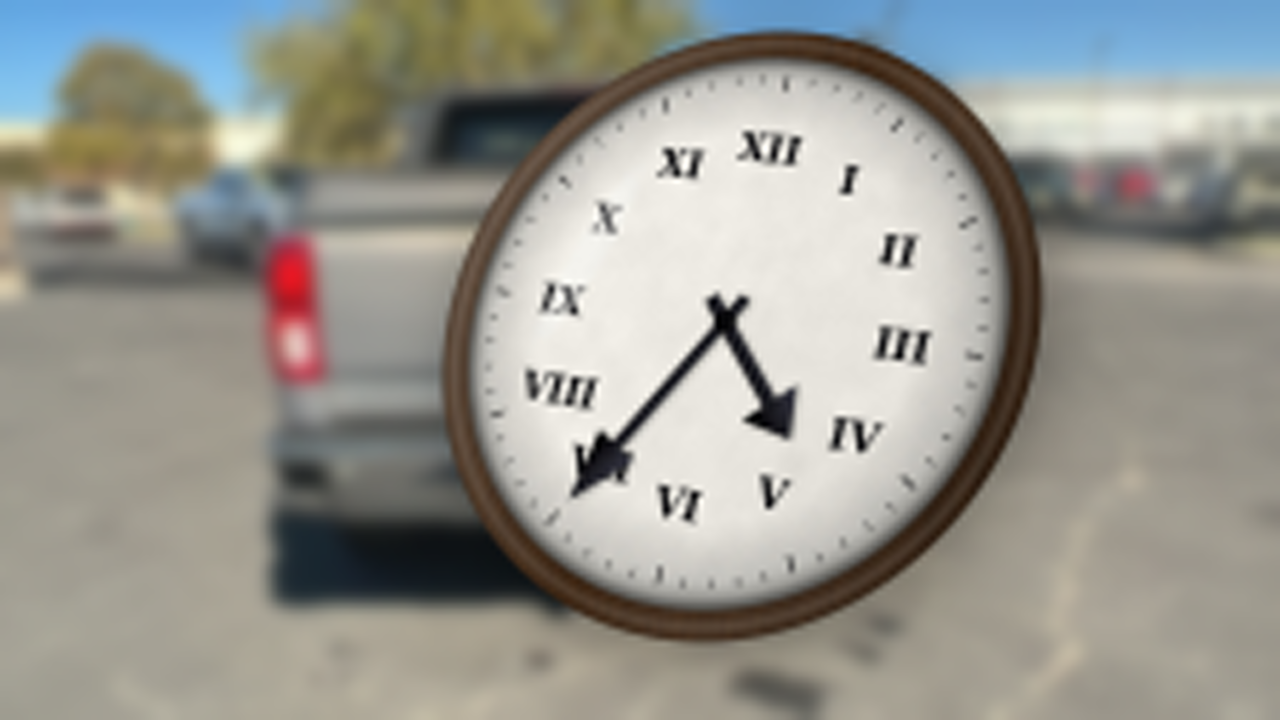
4:35
